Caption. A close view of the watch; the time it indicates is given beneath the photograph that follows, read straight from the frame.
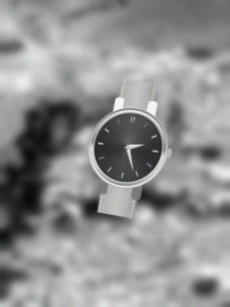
2:26
